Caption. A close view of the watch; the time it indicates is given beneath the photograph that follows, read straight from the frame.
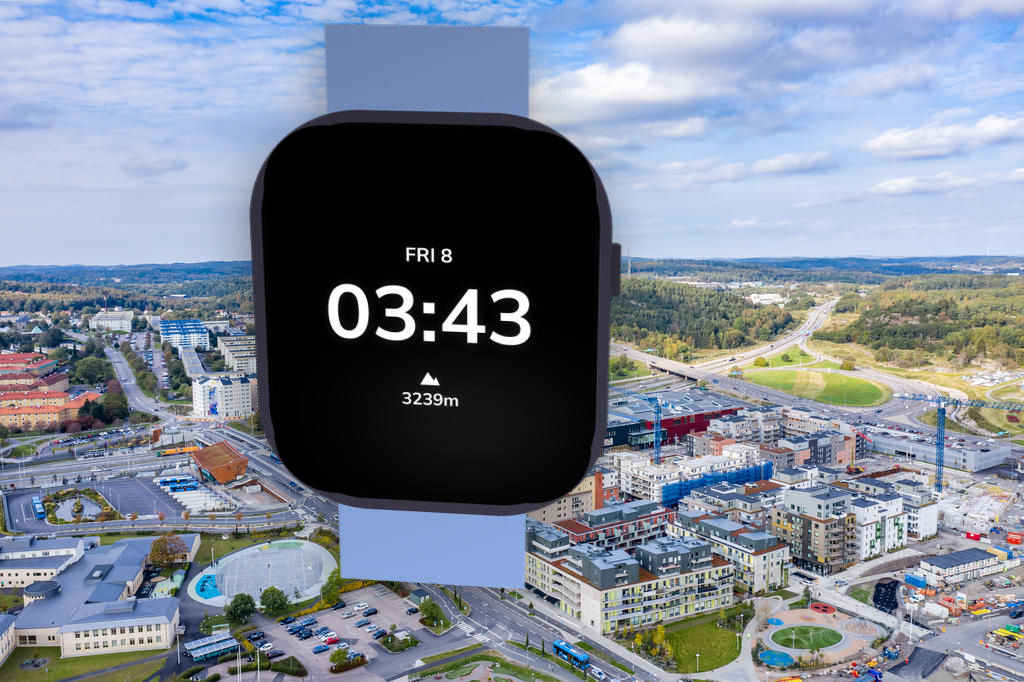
3:43
